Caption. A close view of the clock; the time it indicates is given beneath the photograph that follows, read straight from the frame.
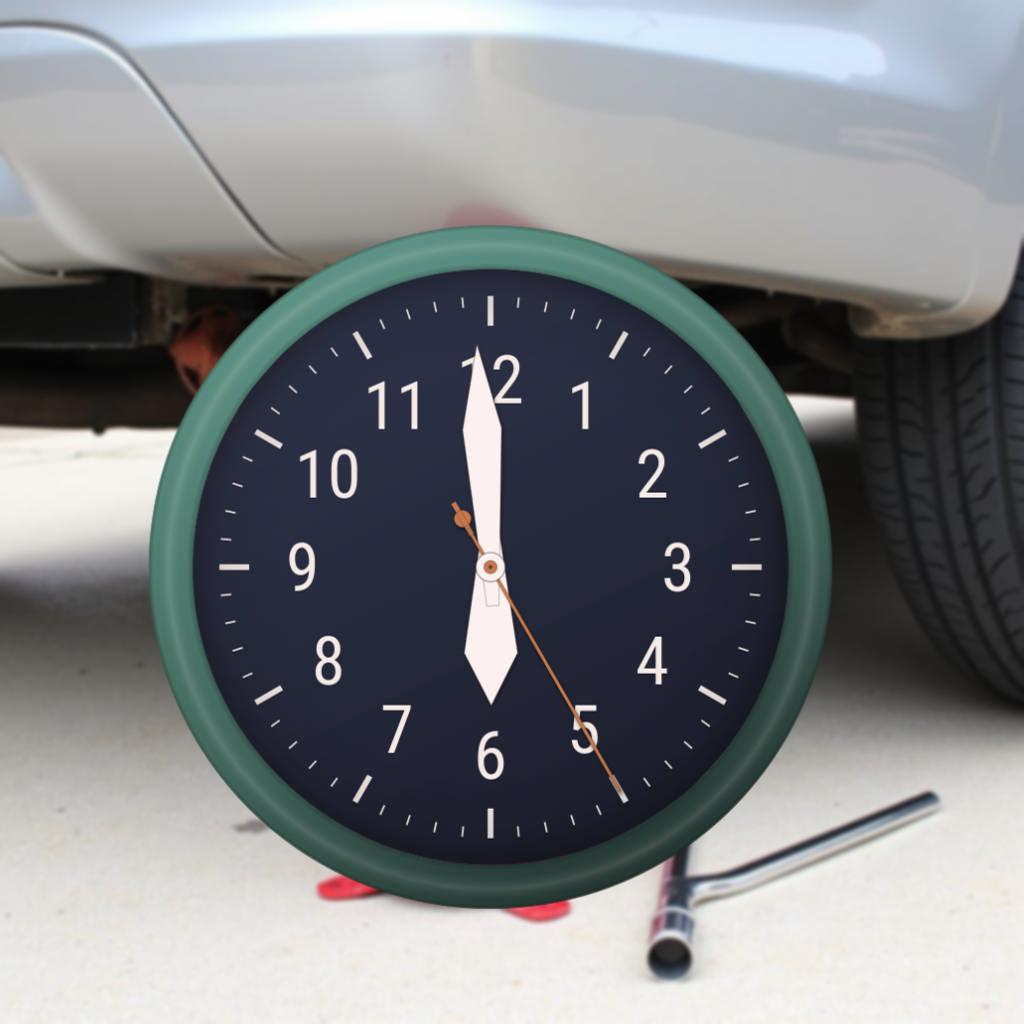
5:59:25
